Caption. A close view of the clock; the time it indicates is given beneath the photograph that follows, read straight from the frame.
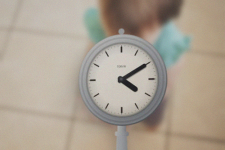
4:10
